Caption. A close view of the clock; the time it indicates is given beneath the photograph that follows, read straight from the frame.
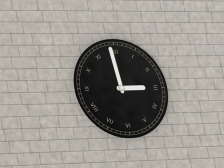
2:59
